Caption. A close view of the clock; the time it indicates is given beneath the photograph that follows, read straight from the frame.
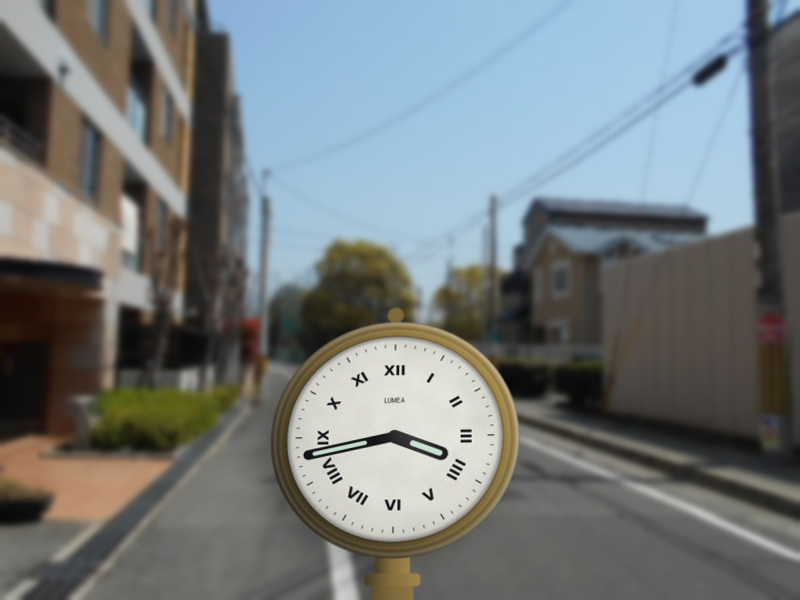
3:43
